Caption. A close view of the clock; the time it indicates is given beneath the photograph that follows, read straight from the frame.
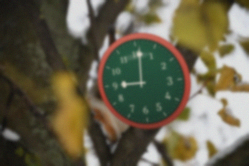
9:01
